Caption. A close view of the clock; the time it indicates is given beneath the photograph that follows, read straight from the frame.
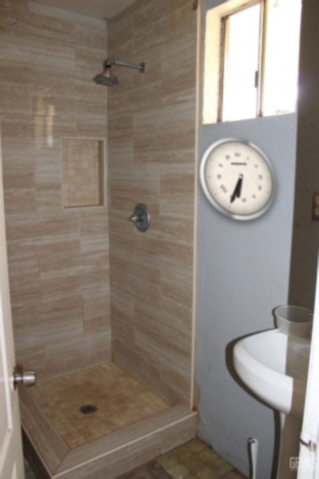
6:35
